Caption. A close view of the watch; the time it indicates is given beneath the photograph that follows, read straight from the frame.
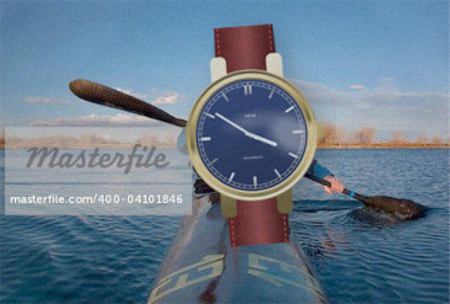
3:51
